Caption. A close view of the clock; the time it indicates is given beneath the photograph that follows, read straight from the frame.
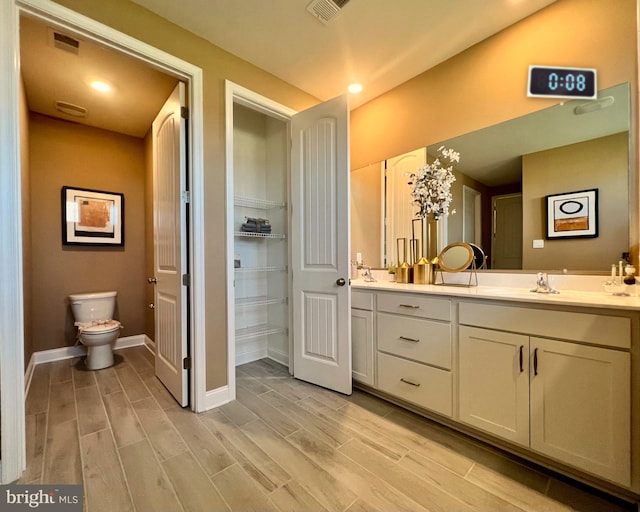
0:08
